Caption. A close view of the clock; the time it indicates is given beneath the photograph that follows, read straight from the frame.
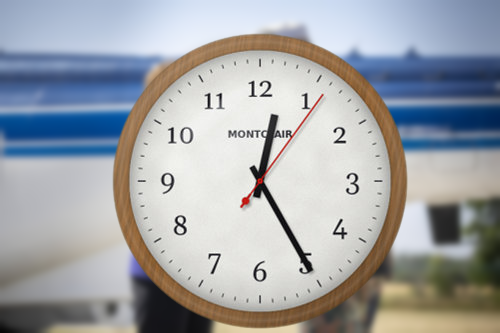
12:25:06
